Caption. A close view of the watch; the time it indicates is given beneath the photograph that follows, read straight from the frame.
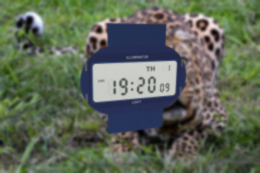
19:20
